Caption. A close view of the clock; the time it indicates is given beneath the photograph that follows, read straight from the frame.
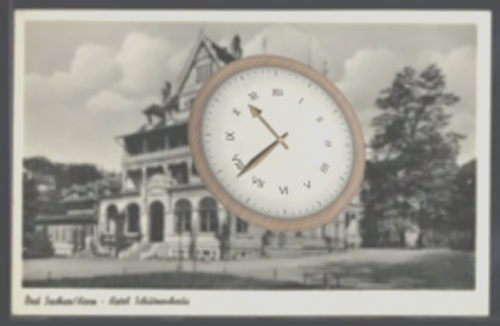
10:38
